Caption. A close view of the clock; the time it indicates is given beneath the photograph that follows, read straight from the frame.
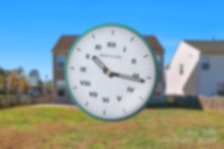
10:16
